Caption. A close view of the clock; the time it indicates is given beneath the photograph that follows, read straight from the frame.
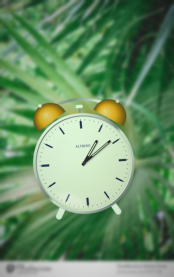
1:09
